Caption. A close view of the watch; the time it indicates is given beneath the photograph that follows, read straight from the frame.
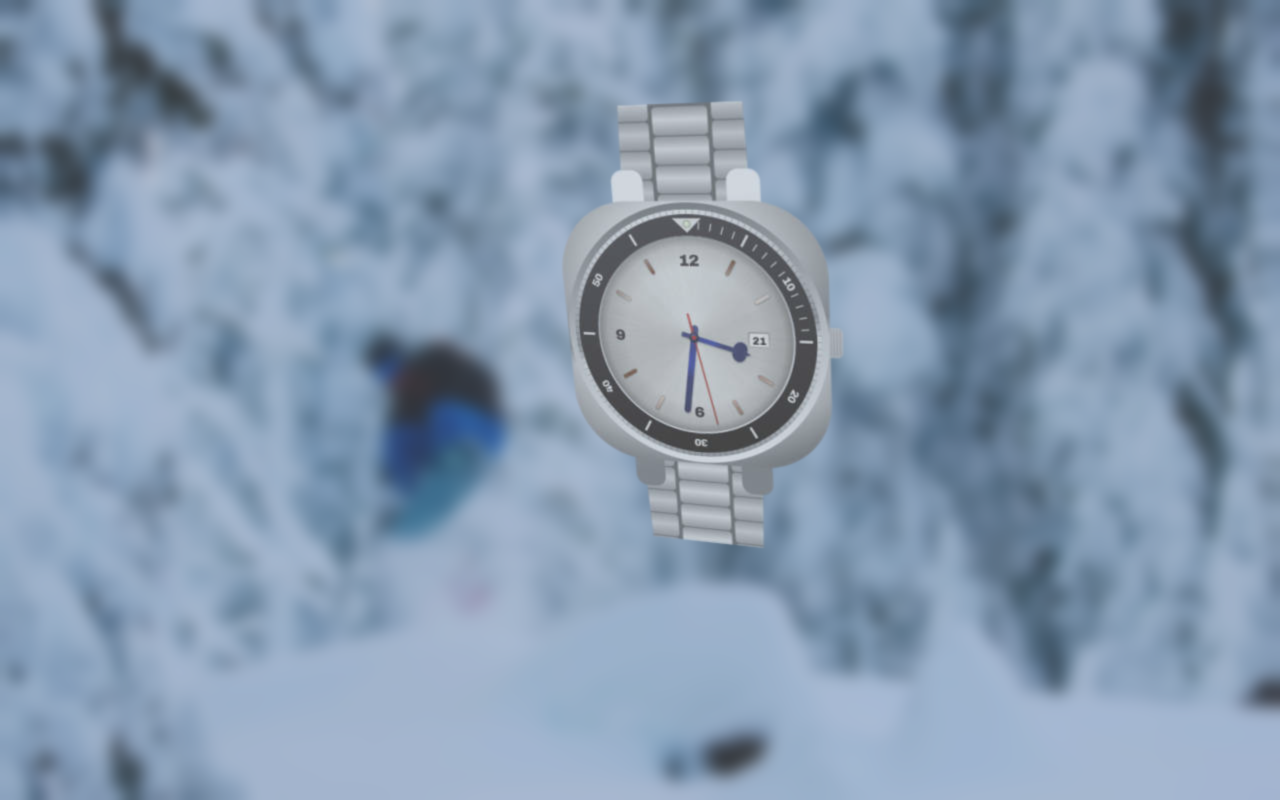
3:31:28
